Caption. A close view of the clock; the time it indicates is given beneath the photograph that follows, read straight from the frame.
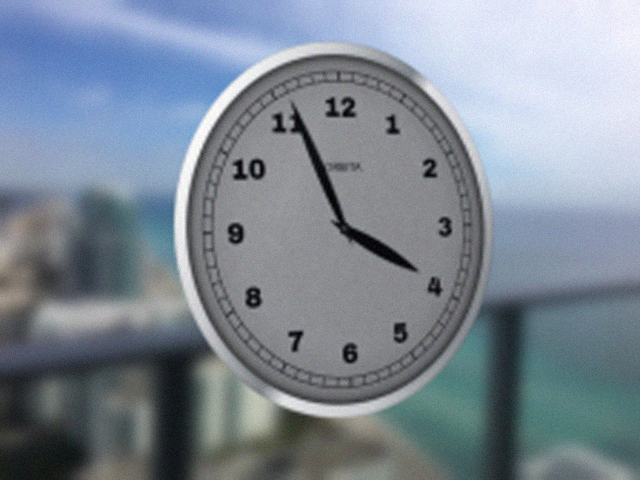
3:56
